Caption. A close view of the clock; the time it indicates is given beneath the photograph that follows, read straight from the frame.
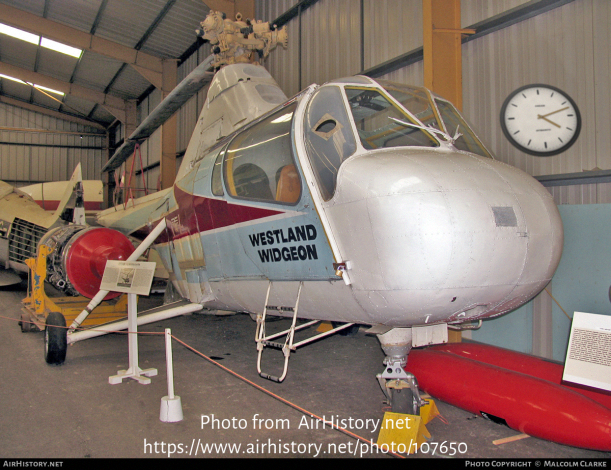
4:12
